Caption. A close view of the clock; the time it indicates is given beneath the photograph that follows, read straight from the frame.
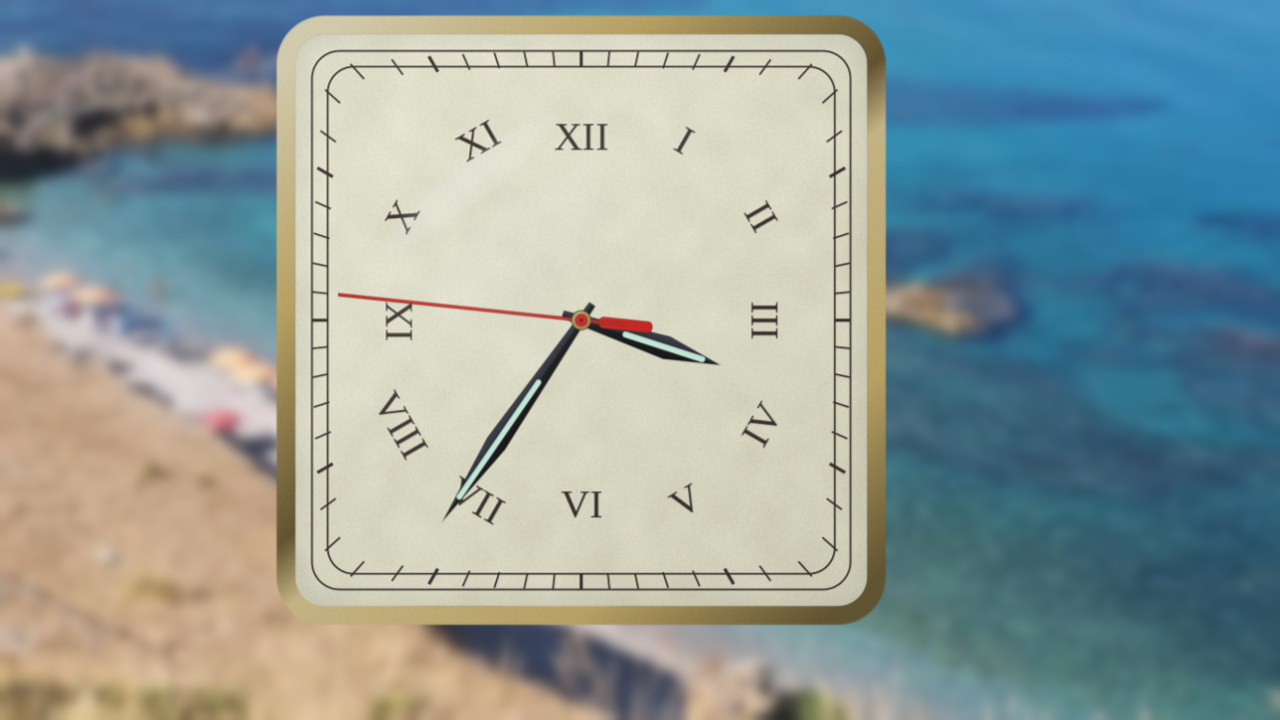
3:35:46
